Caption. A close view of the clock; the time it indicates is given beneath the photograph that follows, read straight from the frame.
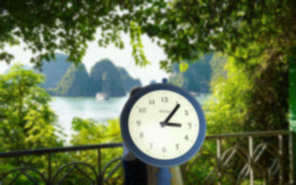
3:06
